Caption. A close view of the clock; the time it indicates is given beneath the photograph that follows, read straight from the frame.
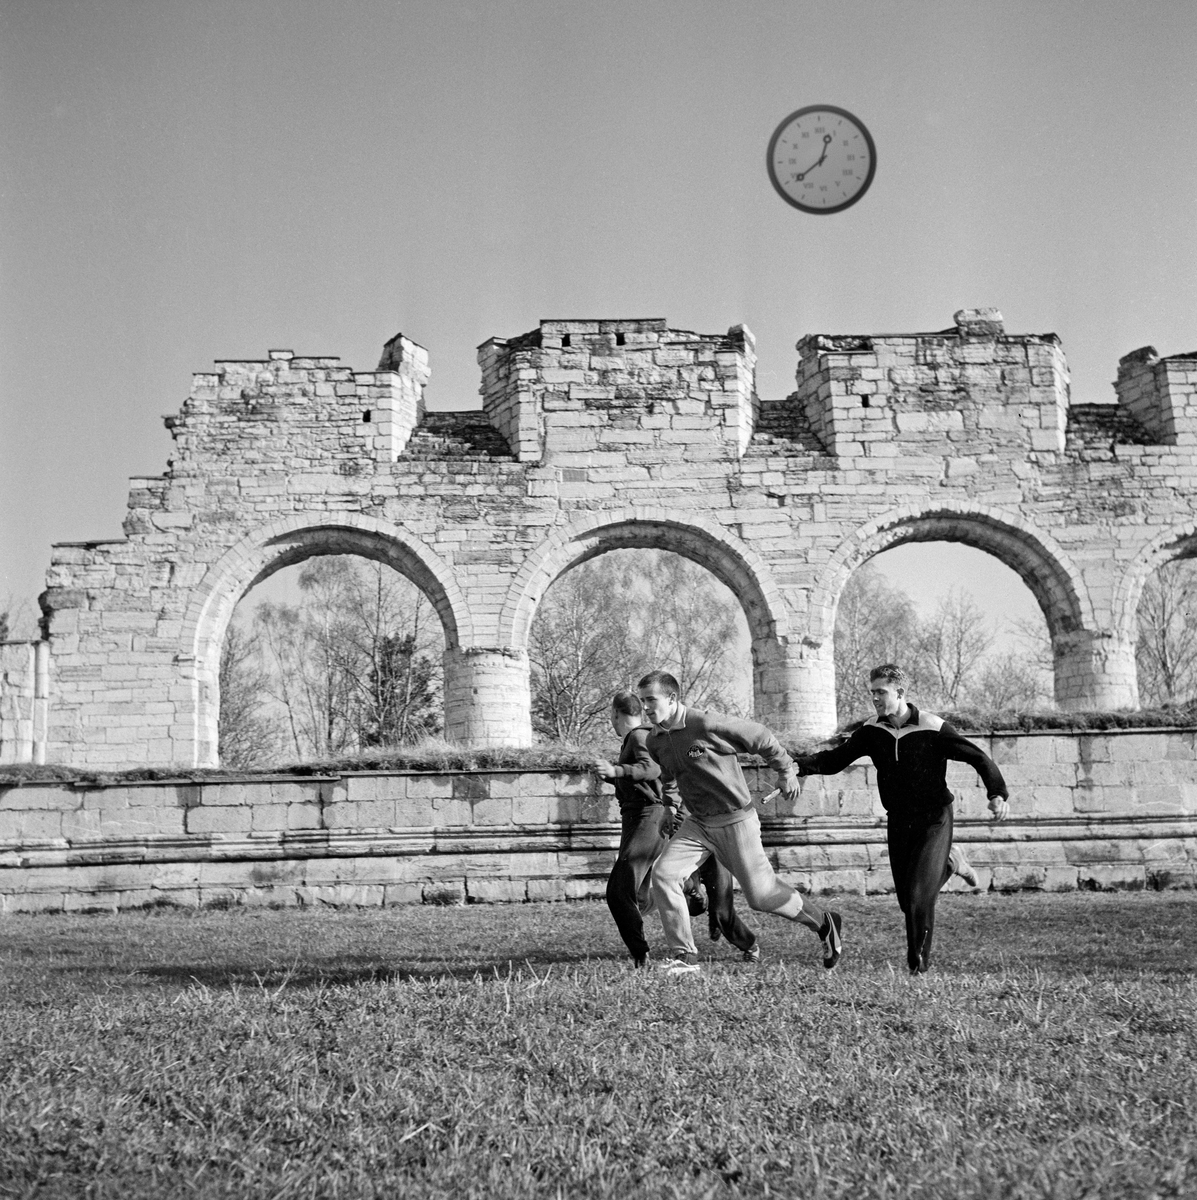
12:39
